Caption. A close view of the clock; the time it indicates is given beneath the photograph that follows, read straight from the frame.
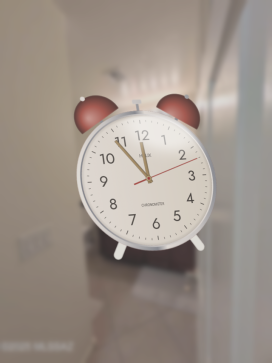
11:54:12
